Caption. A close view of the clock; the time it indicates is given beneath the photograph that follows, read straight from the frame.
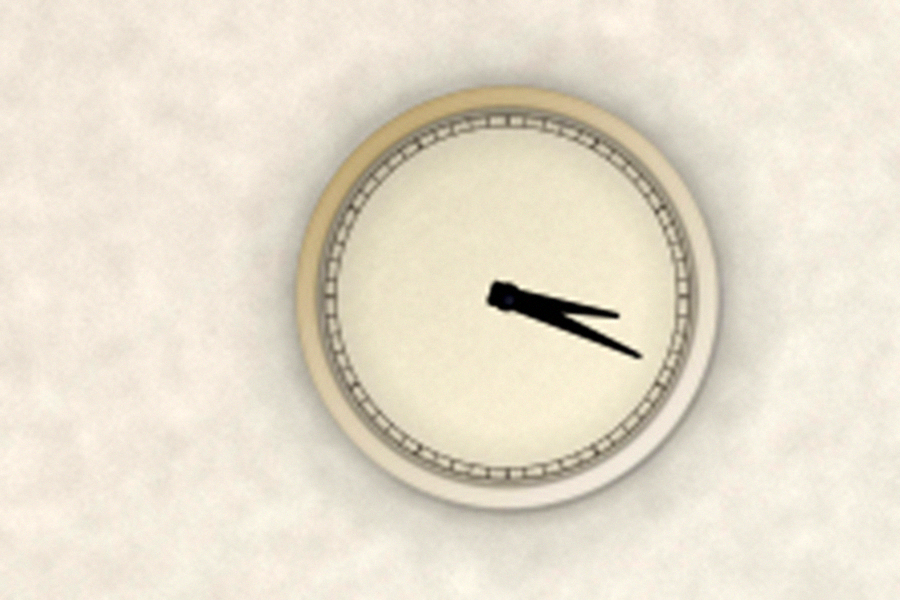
3:19
